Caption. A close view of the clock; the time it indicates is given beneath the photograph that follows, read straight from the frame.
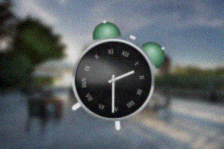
1:26
